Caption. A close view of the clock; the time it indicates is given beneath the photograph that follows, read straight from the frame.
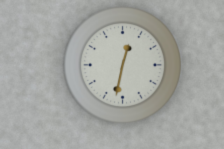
12:32
